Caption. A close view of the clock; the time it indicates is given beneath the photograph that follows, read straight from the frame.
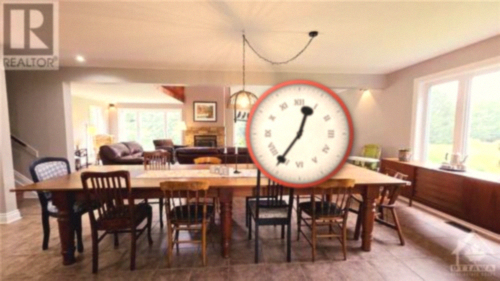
12:36
